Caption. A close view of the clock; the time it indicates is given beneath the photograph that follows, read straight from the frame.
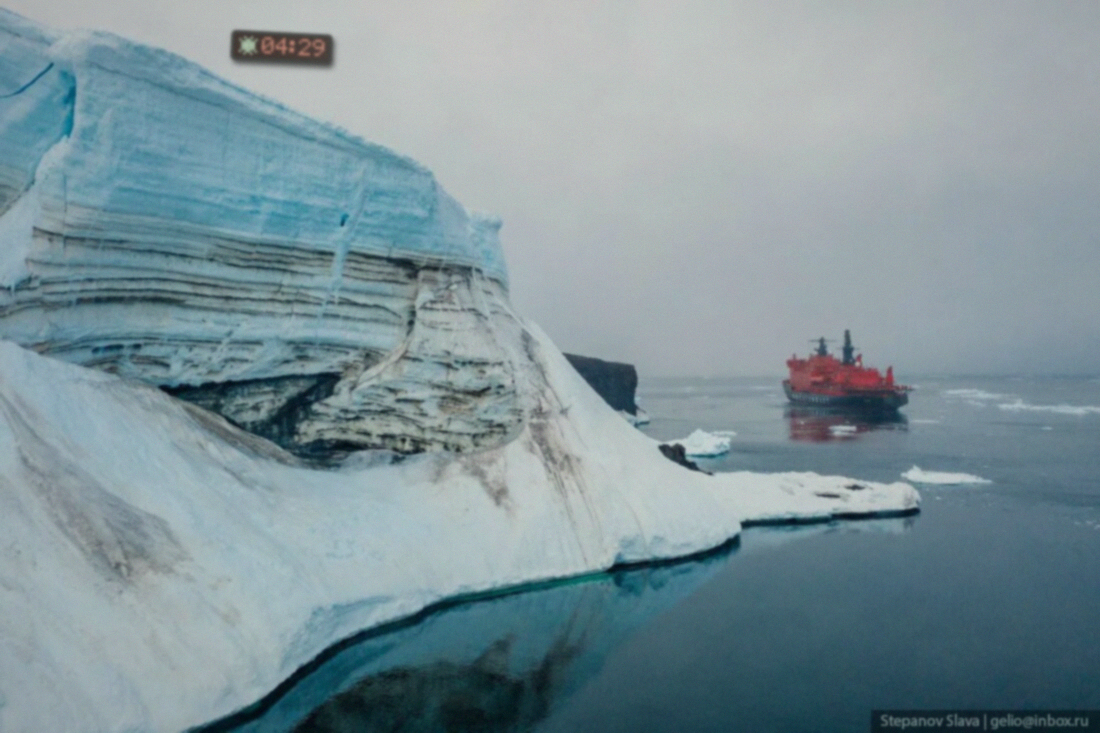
4:29
